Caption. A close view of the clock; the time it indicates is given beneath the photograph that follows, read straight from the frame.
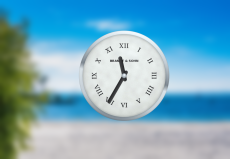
11:35
